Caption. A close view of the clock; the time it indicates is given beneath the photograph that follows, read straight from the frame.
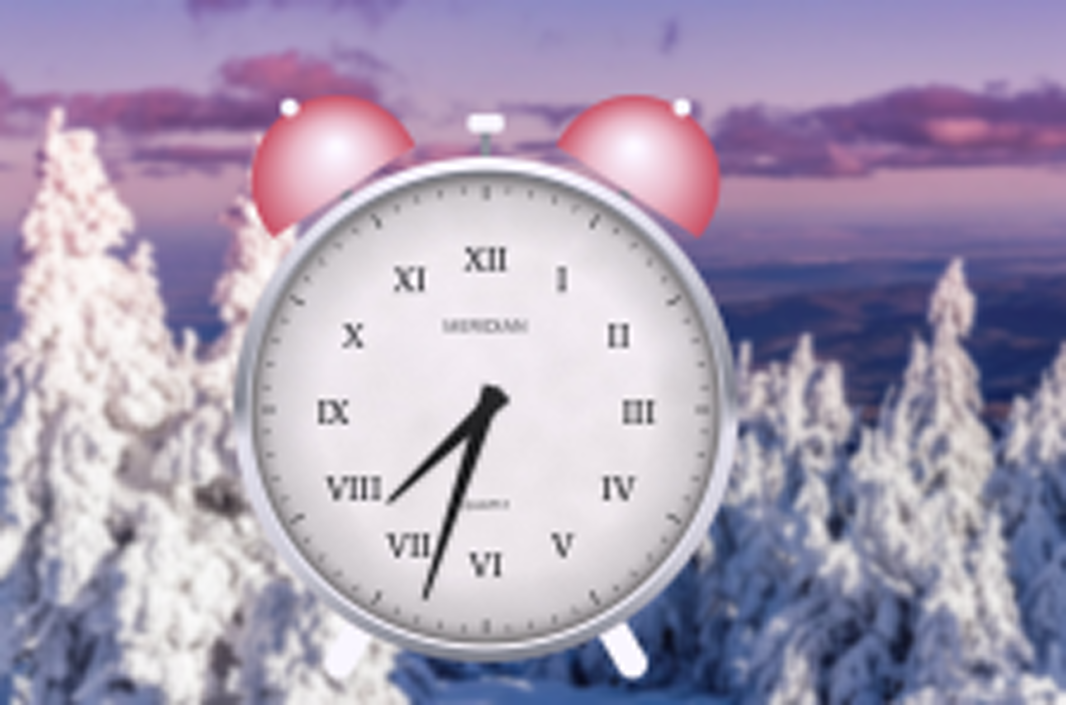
7:33
